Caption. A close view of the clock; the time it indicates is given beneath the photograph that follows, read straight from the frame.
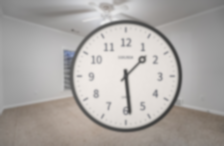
1:29
